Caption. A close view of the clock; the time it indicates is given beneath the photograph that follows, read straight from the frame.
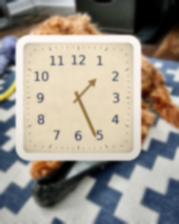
1:26
